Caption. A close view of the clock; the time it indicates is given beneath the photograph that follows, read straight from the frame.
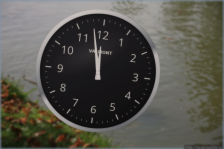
11:58
